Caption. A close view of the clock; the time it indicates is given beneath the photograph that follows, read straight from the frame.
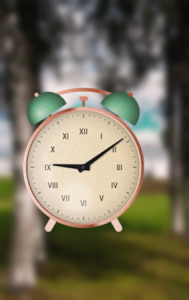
9:09
